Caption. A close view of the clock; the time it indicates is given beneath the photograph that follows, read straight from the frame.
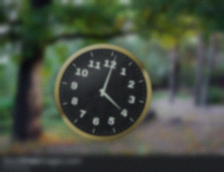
4:01
